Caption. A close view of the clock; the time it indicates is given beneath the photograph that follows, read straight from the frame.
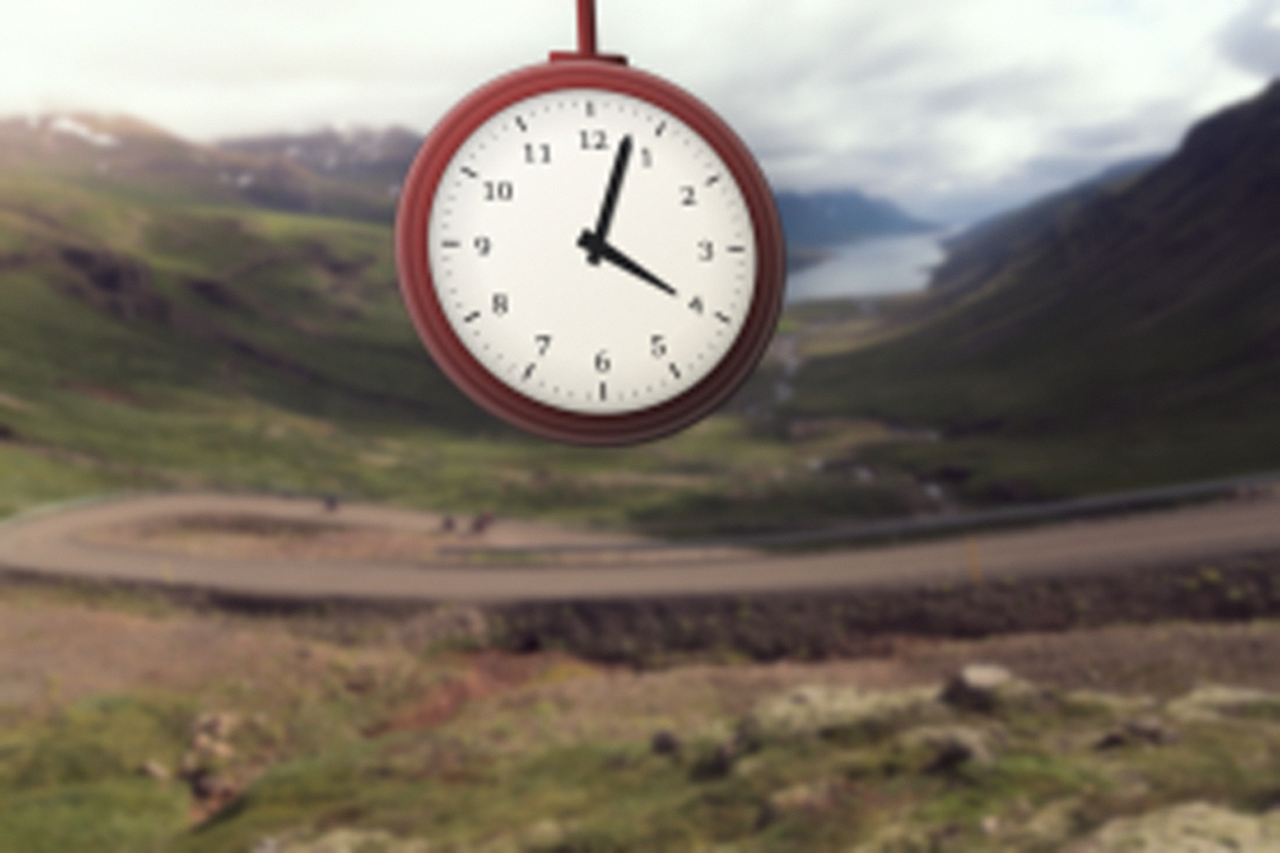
4:03
